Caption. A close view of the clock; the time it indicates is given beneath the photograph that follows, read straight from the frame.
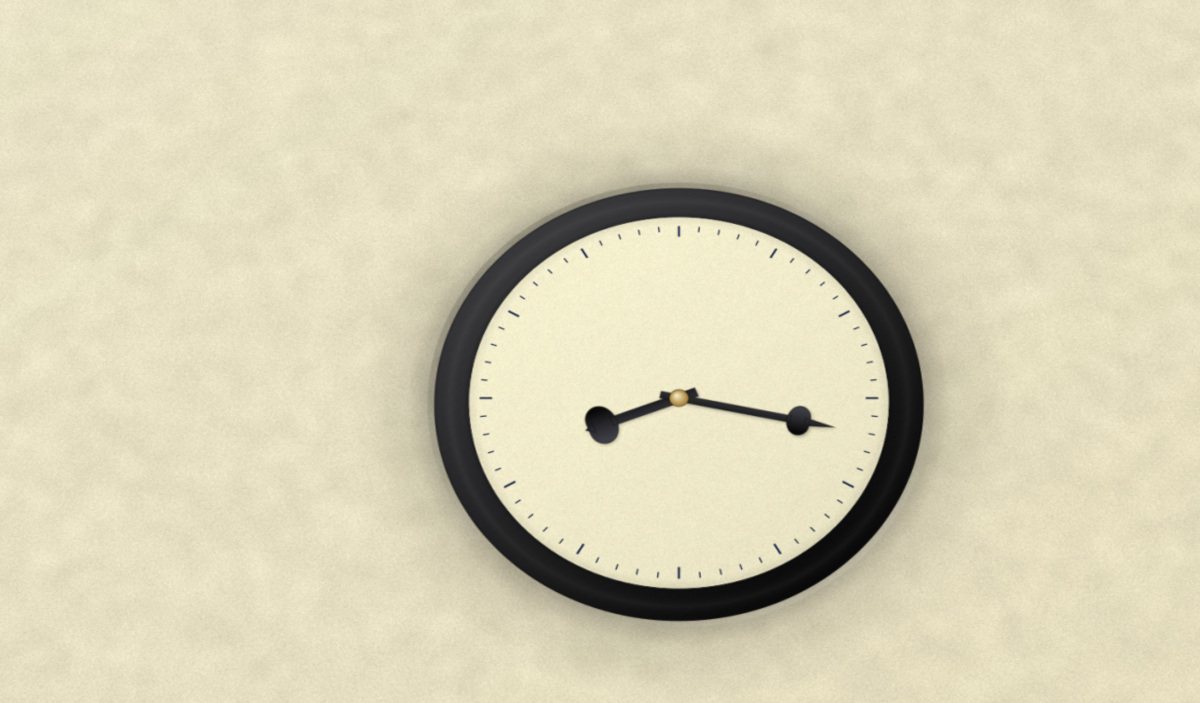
8:17
